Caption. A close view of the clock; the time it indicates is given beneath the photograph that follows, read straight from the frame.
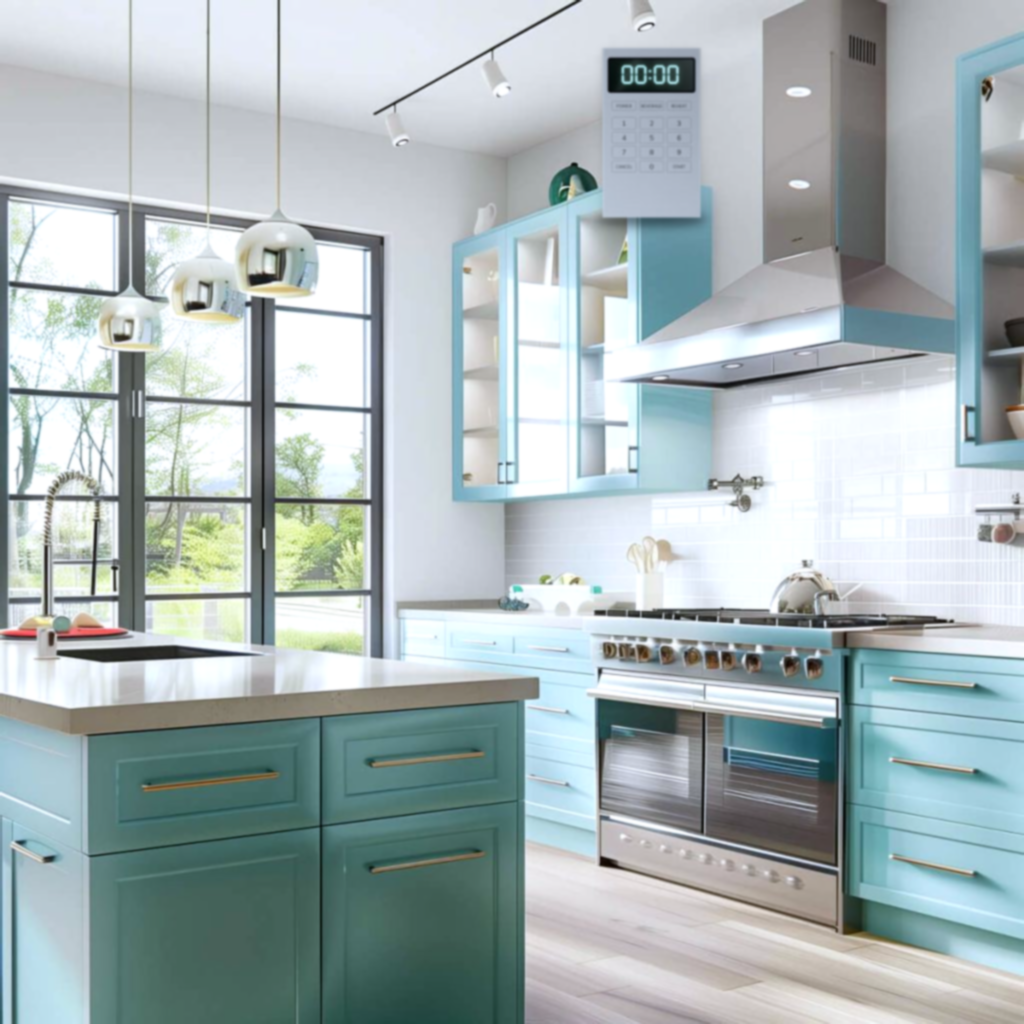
0:00
